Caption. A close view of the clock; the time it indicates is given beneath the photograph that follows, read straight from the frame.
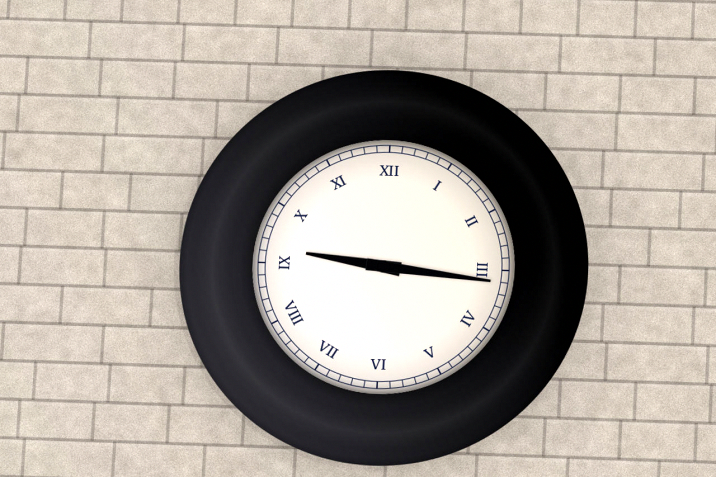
9:16
